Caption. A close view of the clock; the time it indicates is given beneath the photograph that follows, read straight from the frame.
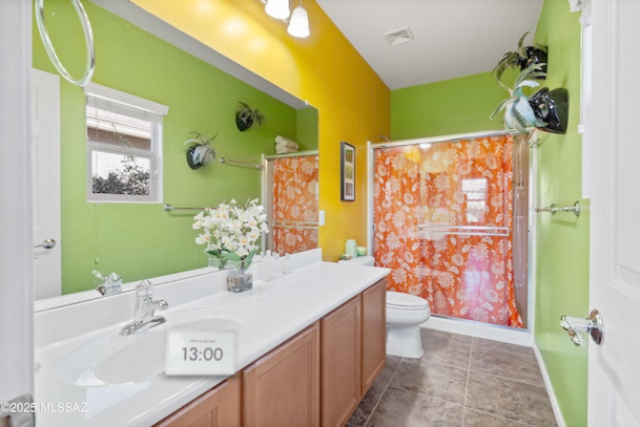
13:00
